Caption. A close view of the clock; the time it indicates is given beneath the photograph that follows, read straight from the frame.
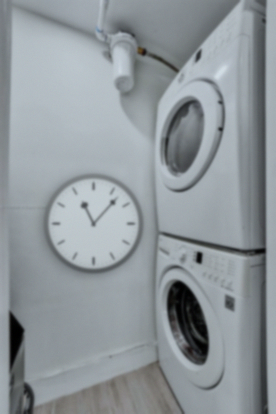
11:07
